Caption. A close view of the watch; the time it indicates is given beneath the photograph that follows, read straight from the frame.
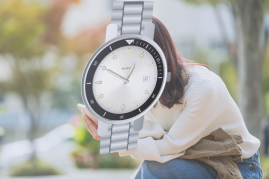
12:50
